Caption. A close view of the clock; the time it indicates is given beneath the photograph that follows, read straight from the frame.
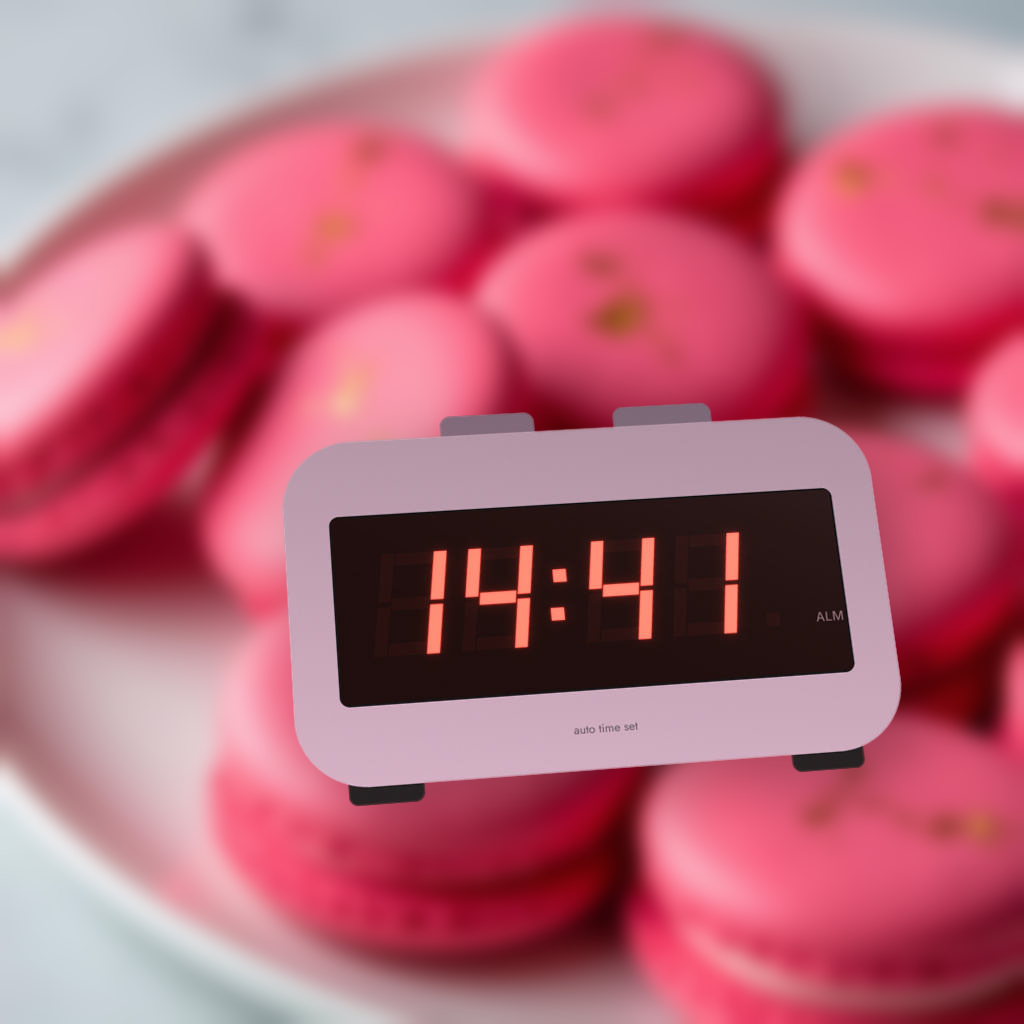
14:41
